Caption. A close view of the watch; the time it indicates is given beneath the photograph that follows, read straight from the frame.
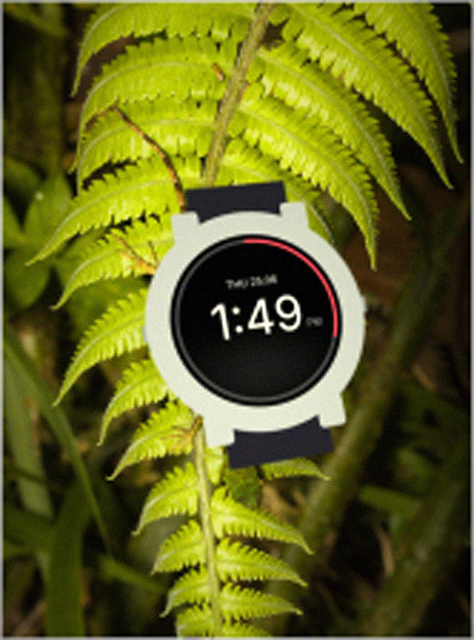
1:49
